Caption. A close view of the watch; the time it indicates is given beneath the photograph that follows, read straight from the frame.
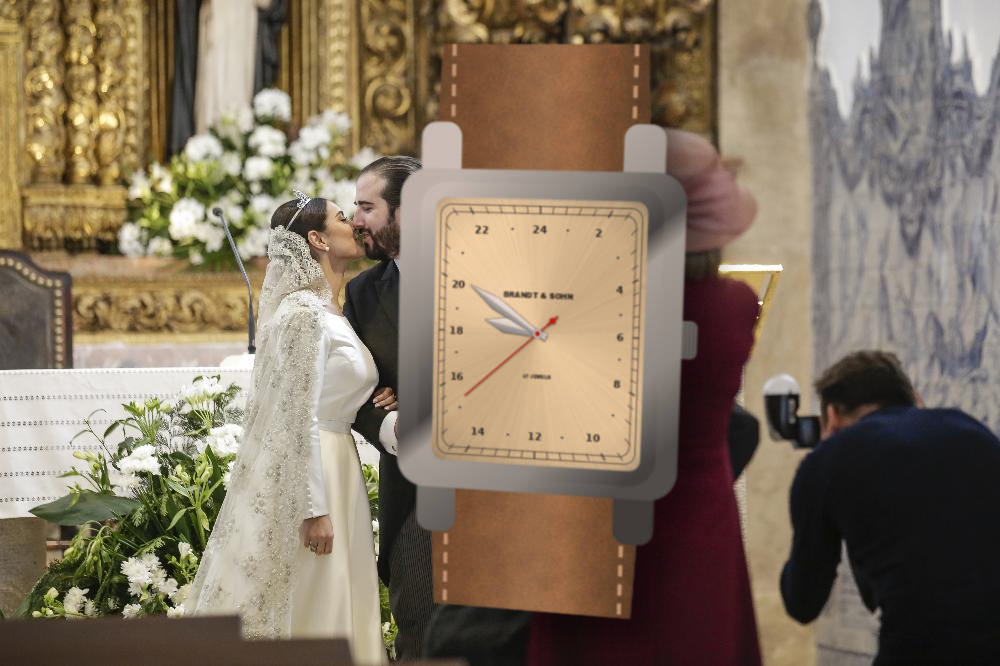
18:50:38
